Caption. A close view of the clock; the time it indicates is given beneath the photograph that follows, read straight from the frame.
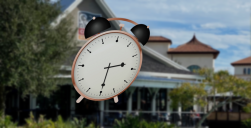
2:30
